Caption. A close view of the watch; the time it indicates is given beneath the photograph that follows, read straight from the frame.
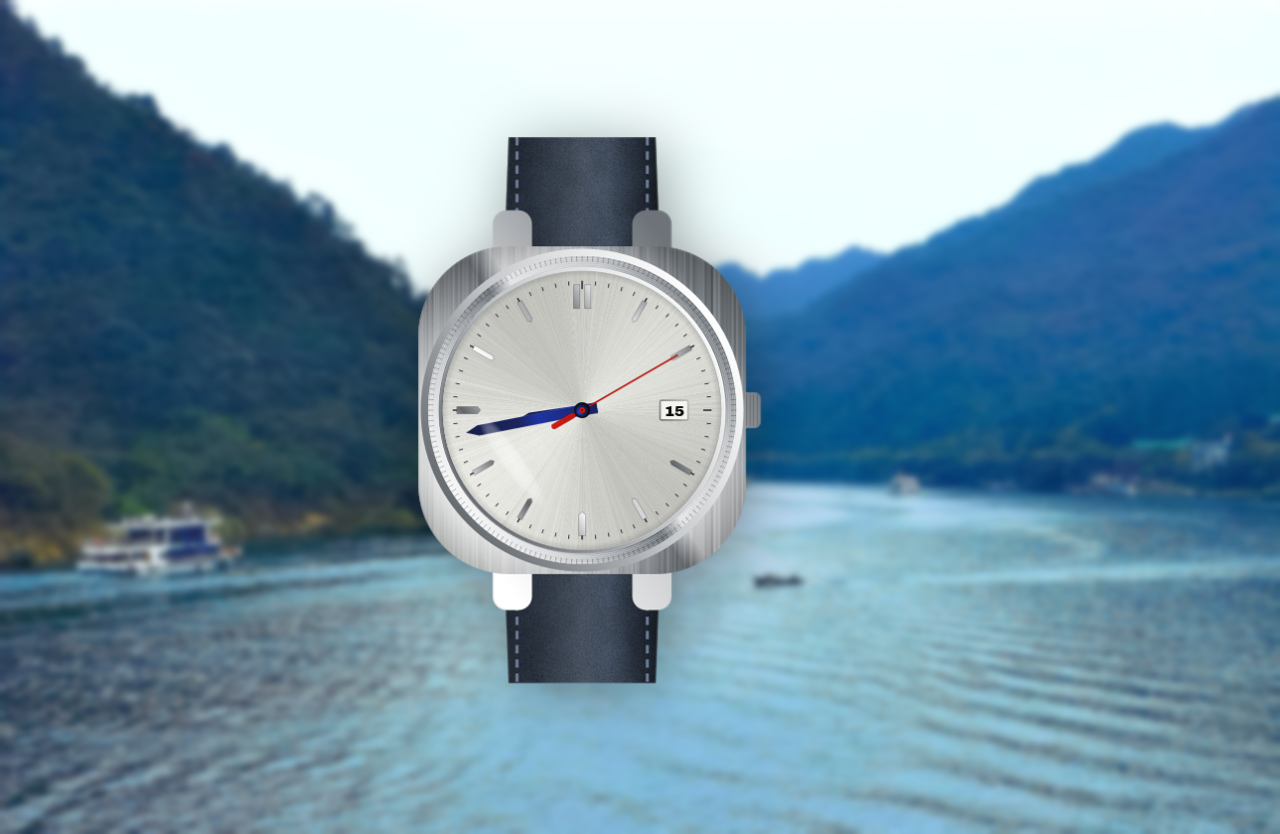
8:43:10
